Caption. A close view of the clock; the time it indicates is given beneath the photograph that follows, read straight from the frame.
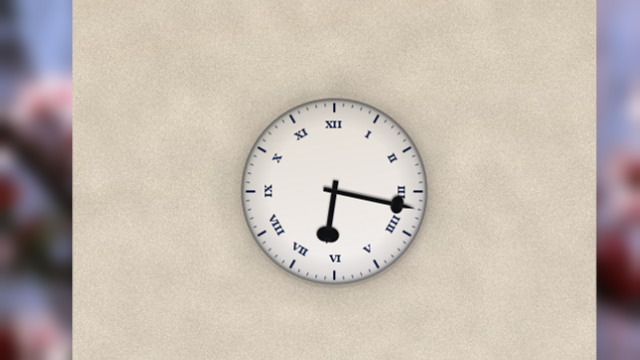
6:17
